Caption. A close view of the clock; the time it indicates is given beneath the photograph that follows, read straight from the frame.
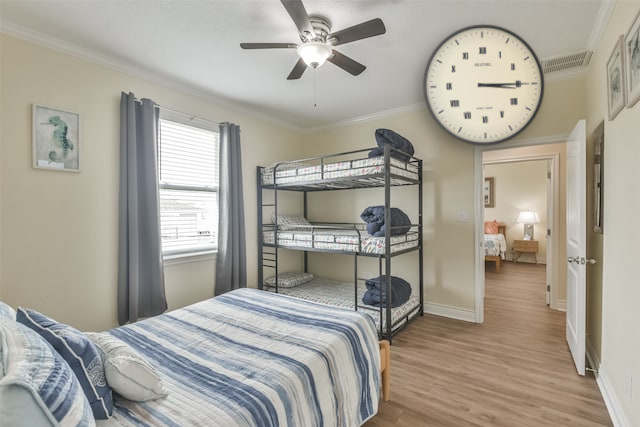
3:15
